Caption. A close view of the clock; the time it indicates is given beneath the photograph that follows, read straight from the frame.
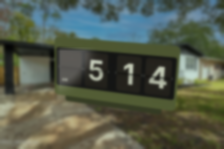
5:14
